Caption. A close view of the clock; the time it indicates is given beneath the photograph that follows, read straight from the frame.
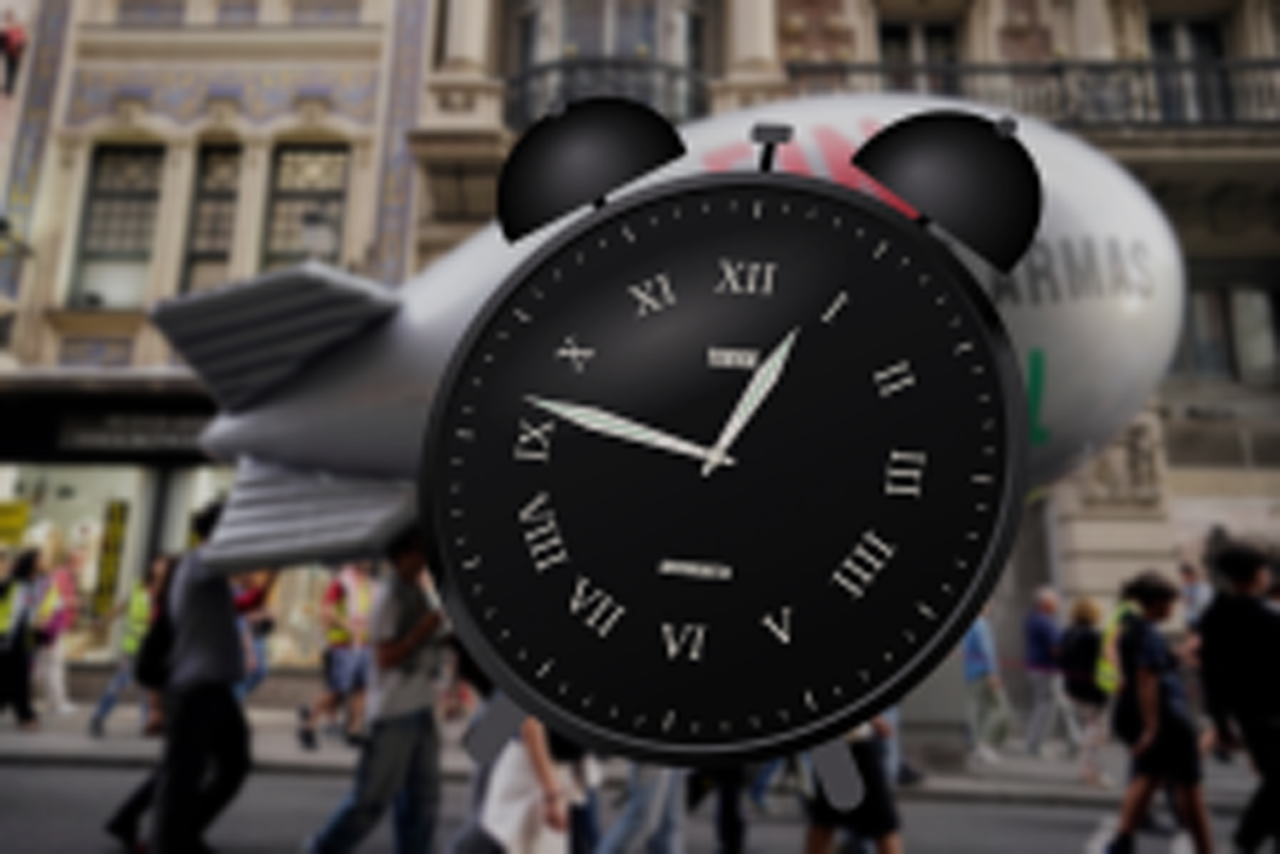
12:47
